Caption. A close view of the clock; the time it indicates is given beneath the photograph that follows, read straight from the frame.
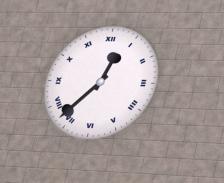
12:37
